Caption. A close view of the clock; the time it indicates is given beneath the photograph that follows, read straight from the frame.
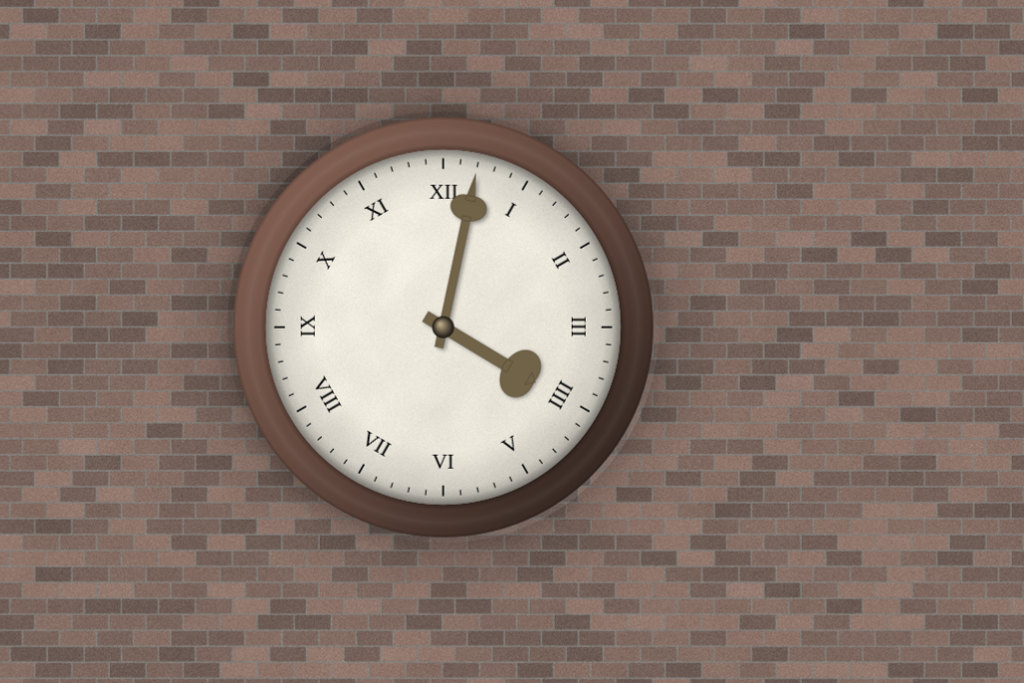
4:02
